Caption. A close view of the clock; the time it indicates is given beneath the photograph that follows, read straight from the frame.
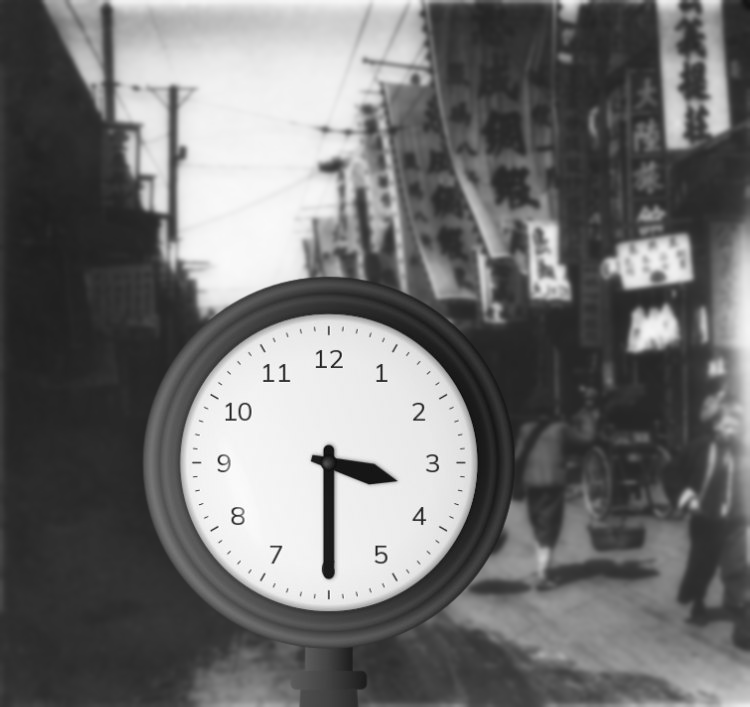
3:30
